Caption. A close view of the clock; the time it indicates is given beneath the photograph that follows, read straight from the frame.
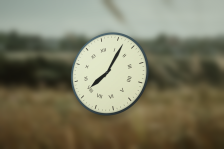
8:07
